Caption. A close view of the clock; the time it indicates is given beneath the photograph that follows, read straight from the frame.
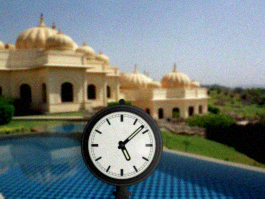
5:08
